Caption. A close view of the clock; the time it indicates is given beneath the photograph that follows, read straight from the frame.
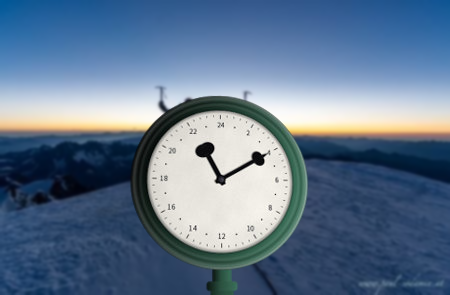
22:10
